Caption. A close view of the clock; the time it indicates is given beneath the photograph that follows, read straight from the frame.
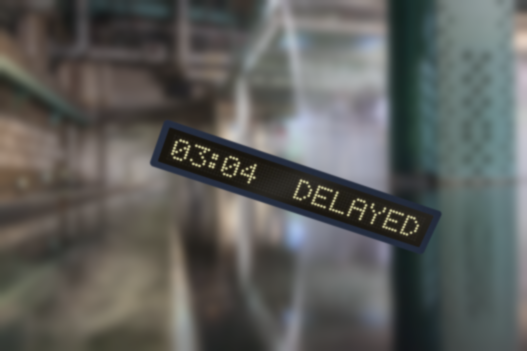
3:04
